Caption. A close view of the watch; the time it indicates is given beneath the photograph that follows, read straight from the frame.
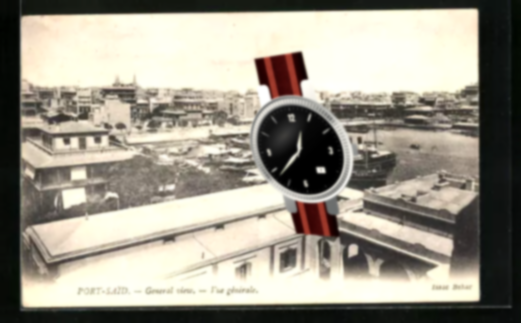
12:38
